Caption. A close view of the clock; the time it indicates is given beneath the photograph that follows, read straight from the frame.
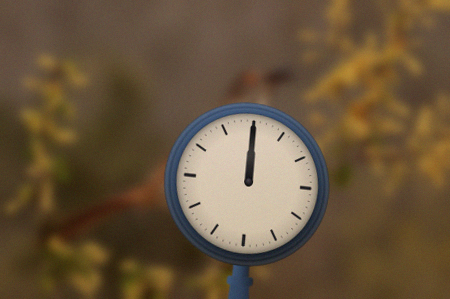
12:00
